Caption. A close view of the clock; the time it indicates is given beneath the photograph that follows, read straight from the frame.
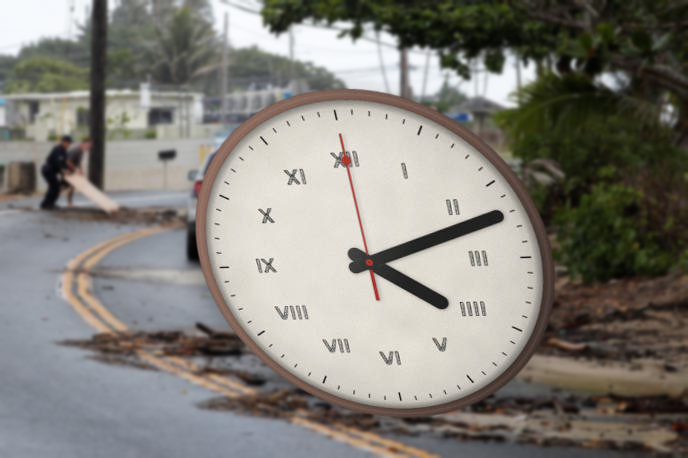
4:12:00
